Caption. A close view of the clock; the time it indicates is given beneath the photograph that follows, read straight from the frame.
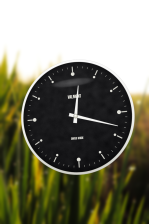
12:18
